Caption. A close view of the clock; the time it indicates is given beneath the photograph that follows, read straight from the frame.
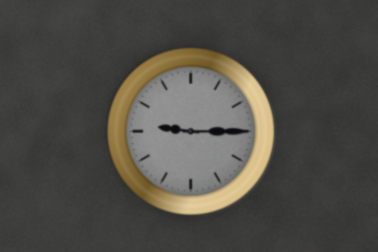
9:15
